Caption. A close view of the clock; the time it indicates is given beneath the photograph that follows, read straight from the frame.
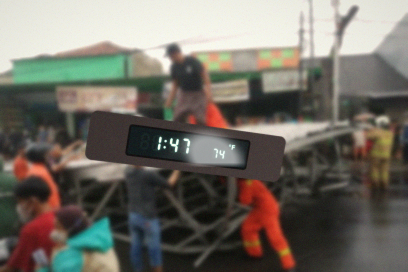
1:47
